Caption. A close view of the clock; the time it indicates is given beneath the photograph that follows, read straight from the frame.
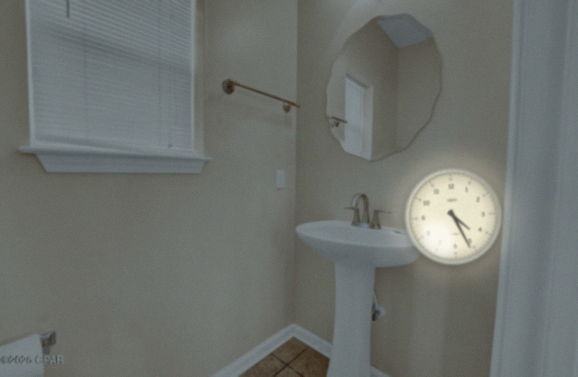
4:26
